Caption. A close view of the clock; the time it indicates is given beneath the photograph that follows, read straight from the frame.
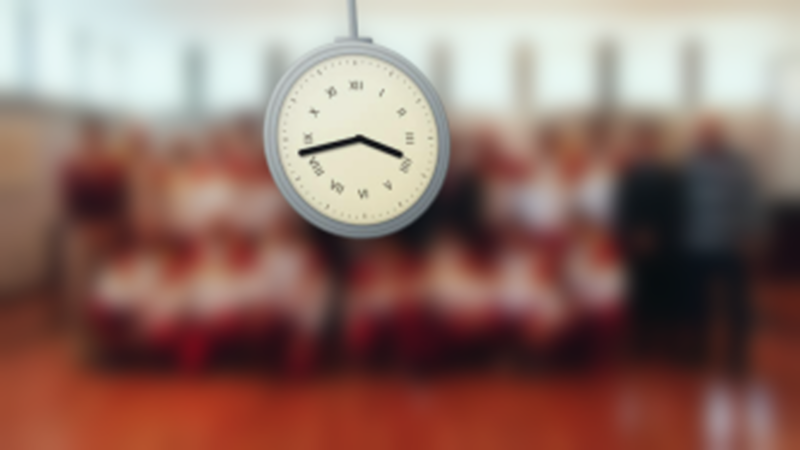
3:43
